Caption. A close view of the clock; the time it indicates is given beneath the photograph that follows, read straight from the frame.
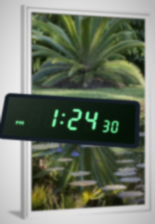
1:24:30
